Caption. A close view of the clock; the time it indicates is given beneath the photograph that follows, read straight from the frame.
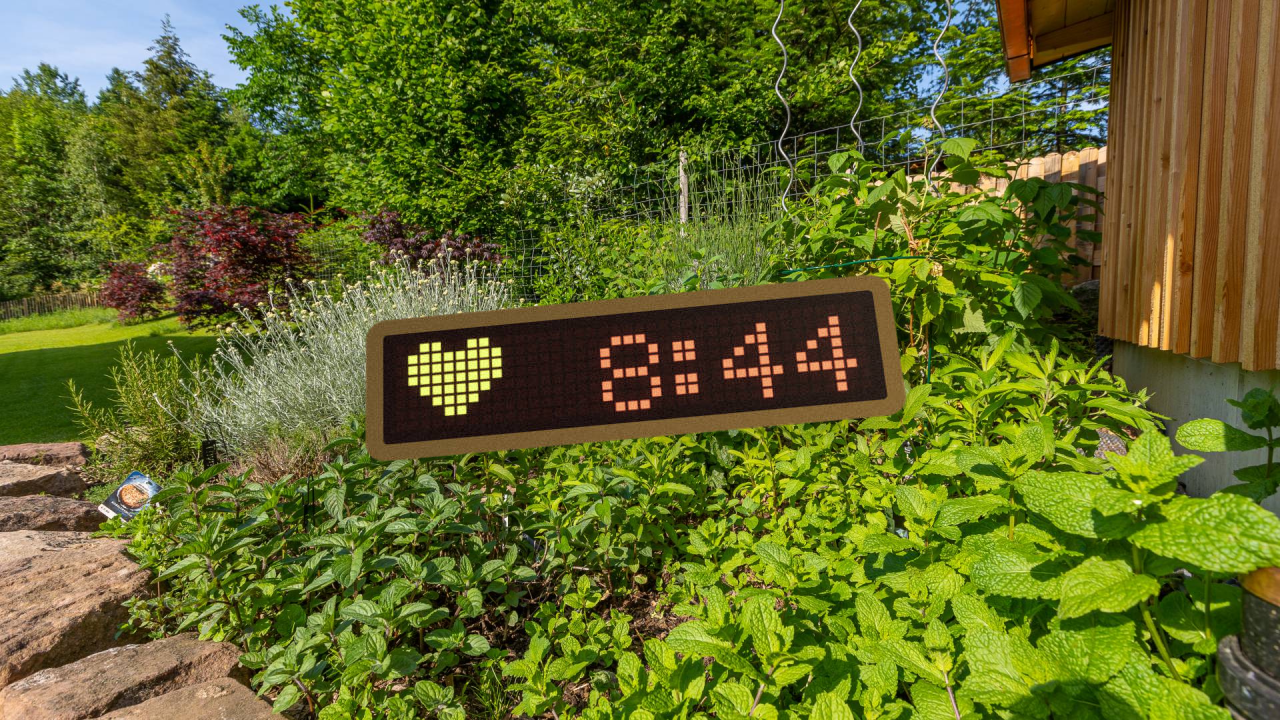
8:44
